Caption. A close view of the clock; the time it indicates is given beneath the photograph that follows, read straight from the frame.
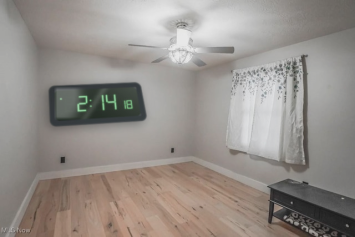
2:14:18
